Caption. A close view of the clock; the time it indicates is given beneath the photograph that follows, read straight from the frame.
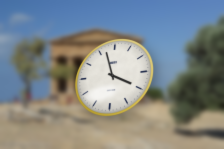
3:57
